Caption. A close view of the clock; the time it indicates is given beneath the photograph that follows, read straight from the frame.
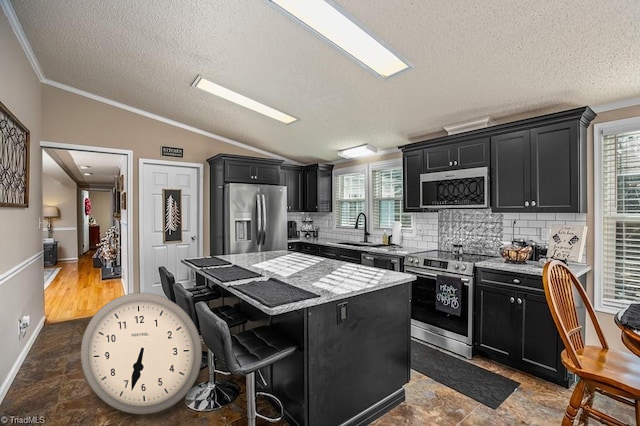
6:33
